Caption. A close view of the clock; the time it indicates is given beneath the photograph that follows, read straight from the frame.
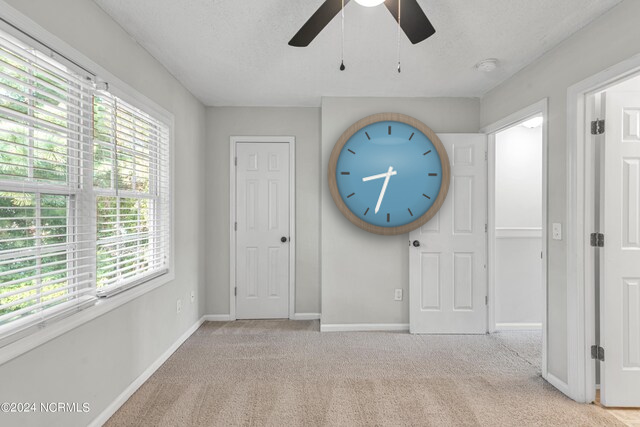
8:33
